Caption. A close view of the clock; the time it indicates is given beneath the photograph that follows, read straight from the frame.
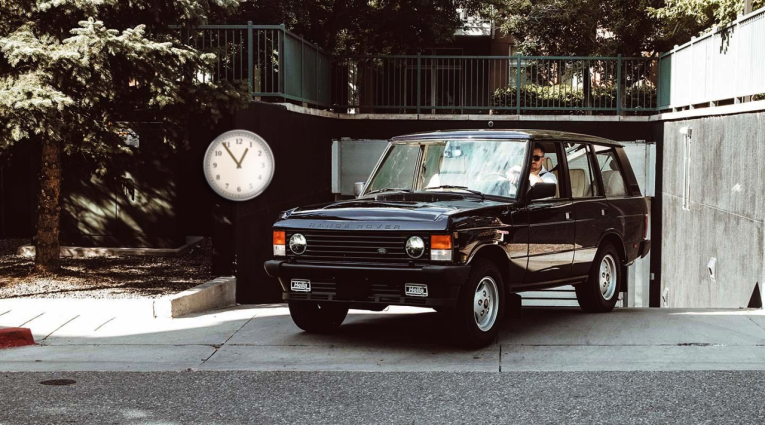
12:54
